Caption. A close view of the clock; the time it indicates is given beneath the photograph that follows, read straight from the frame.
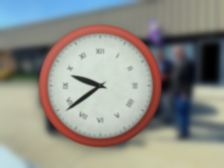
9:39
